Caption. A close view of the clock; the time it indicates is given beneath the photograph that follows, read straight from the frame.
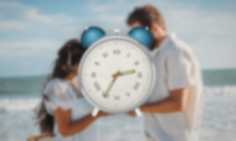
2:35
